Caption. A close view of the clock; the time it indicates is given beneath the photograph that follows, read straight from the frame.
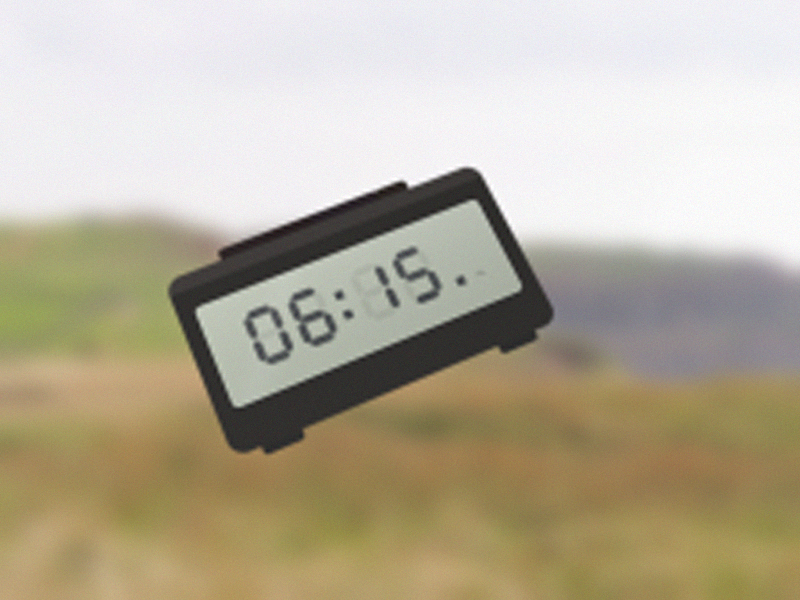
6:15
